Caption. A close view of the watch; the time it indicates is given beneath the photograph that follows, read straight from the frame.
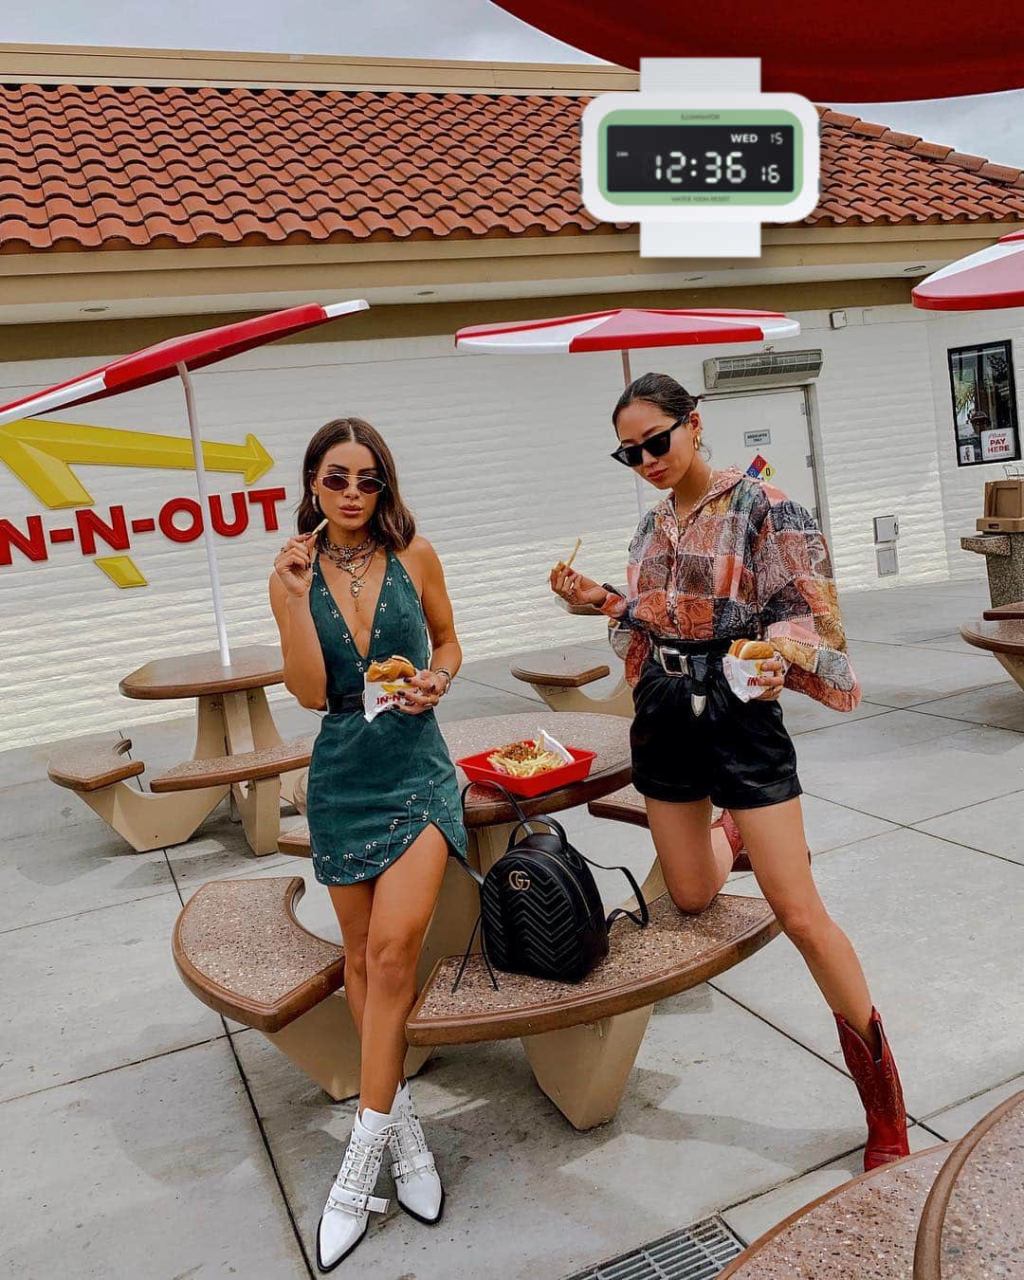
12:36:16
